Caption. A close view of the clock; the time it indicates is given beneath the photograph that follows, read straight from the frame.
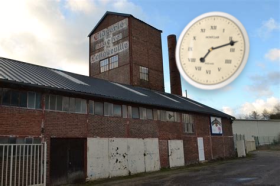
7:12
